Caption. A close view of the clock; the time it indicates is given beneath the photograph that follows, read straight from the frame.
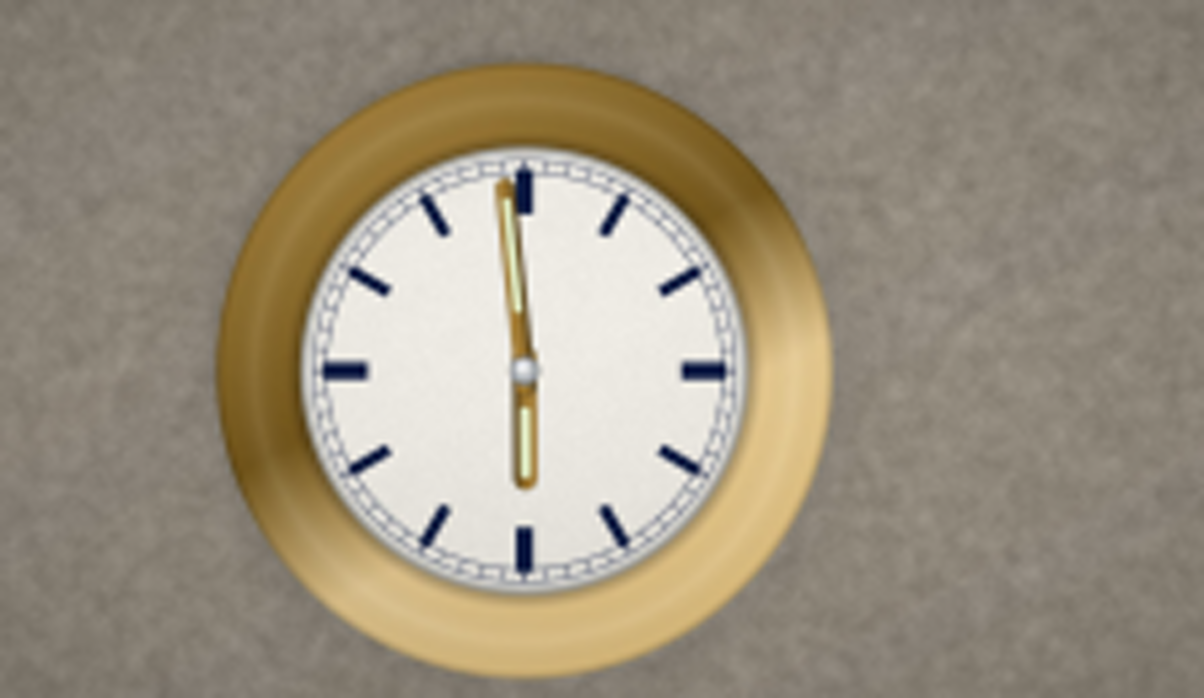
5:59
